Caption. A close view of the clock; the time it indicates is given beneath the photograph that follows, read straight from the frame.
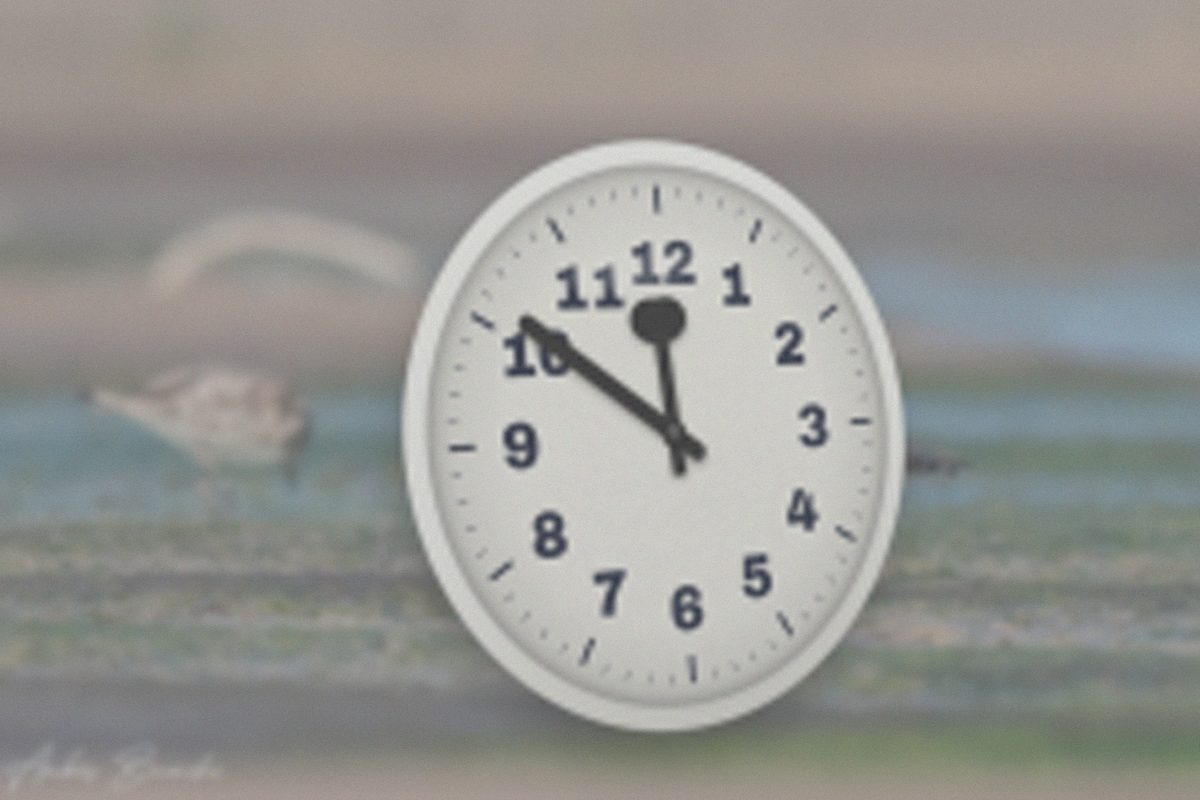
11:51
